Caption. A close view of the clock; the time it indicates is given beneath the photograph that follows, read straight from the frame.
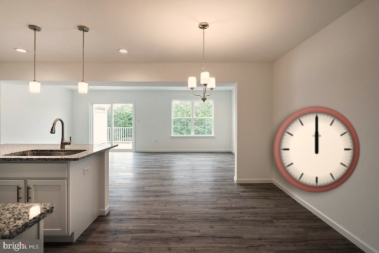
12:00
